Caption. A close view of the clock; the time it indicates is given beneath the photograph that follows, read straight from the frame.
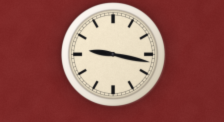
9:17
